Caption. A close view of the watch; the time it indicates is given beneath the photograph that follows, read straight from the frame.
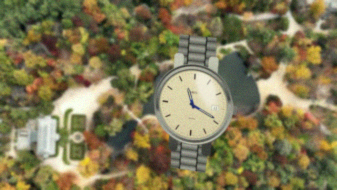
11:19
